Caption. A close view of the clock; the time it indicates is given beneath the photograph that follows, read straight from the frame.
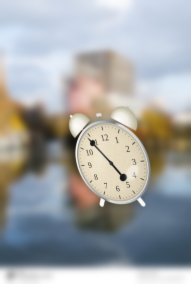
4:54
